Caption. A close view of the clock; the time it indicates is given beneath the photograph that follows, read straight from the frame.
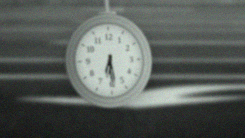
6:29
